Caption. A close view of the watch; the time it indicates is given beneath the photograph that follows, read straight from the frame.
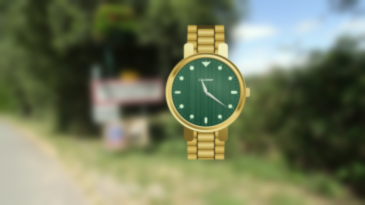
11:21
